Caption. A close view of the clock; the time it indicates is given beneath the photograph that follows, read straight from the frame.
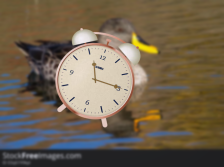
11:15
